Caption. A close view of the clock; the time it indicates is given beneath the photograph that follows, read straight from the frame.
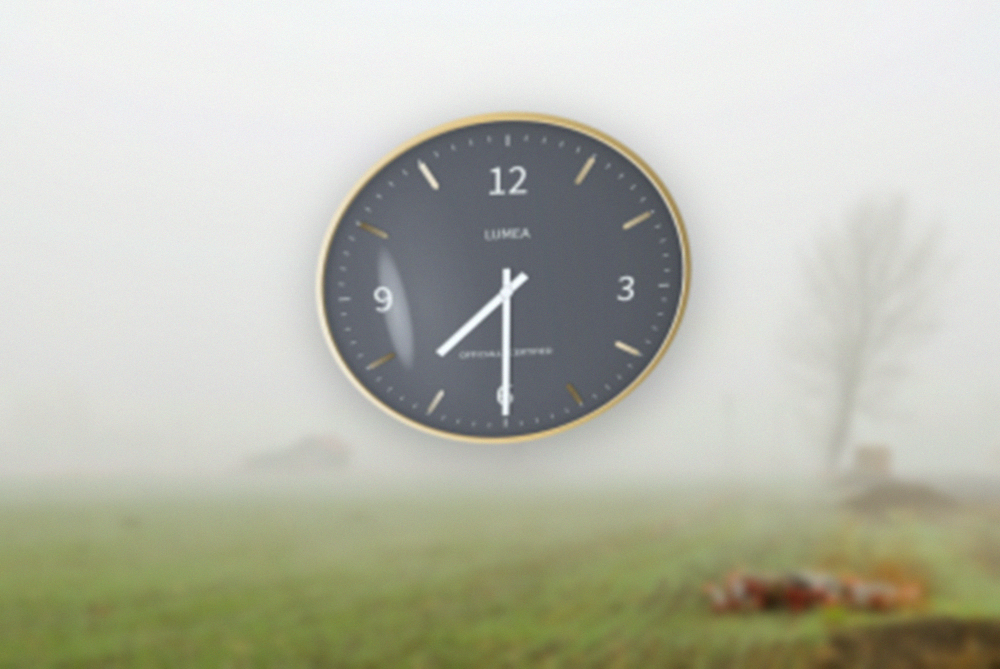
7:30
